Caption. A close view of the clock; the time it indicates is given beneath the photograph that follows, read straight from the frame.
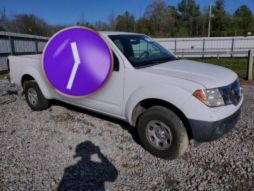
11:33
